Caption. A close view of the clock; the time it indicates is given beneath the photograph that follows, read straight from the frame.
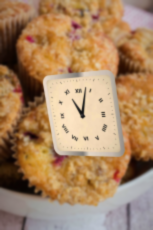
11:03
